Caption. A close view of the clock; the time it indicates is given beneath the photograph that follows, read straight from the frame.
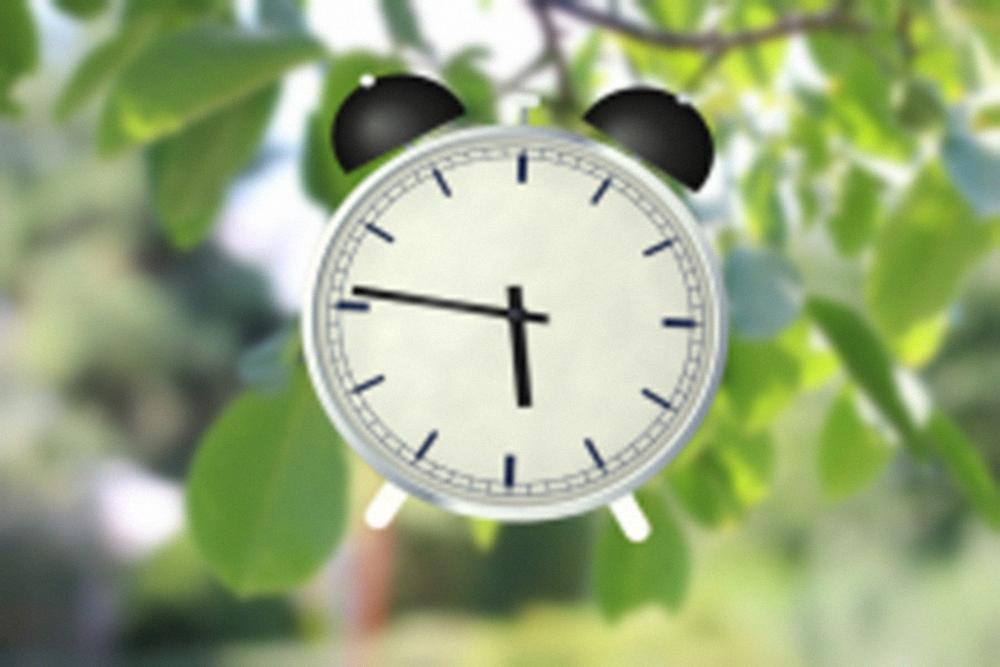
5:46
